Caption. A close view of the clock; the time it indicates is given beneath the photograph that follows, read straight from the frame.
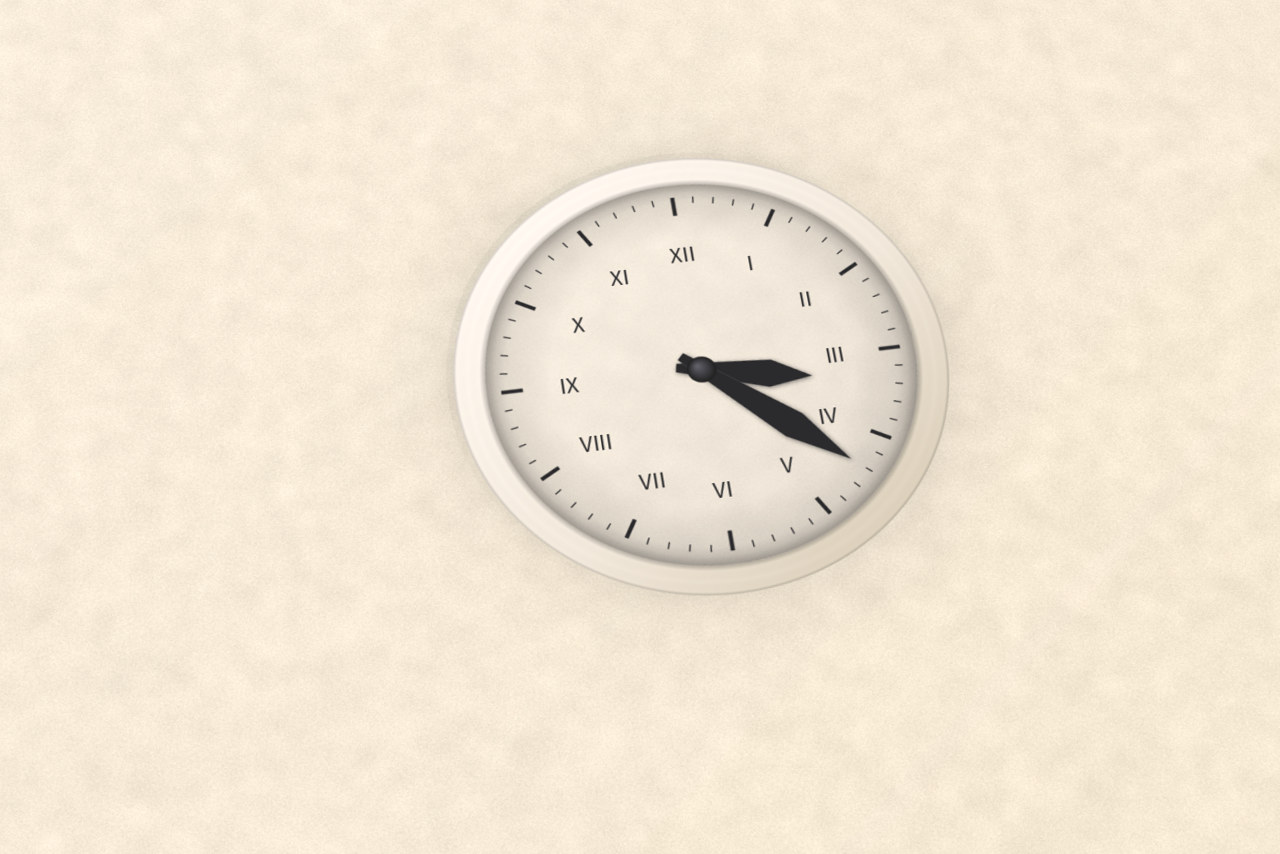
3:22
